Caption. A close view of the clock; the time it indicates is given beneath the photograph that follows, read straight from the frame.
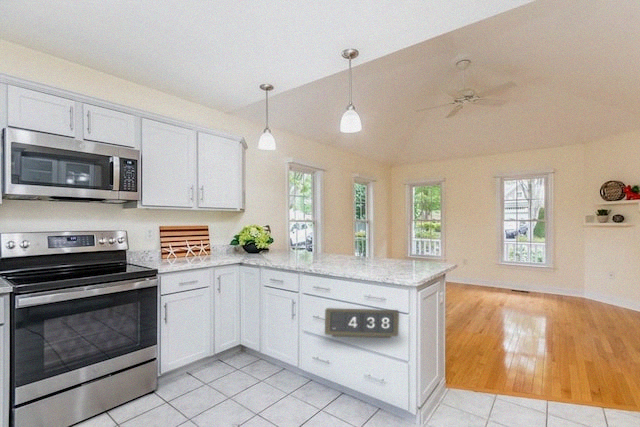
4:38
